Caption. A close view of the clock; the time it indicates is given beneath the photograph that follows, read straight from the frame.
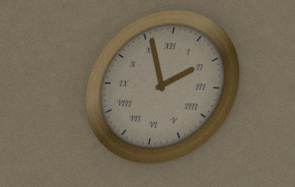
1:56
